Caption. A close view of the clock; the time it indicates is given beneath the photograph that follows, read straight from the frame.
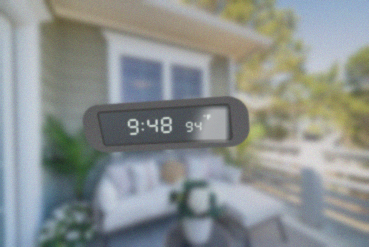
9:48
